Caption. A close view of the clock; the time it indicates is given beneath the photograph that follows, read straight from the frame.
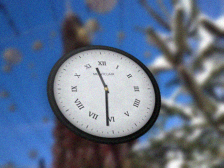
11:31
